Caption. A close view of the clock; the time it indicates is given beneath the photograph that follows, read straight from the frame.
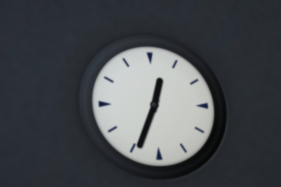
12:34
